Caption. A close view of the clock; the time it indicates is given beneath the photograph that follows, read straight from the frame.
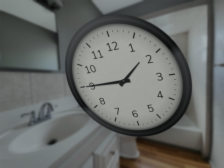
1:45
